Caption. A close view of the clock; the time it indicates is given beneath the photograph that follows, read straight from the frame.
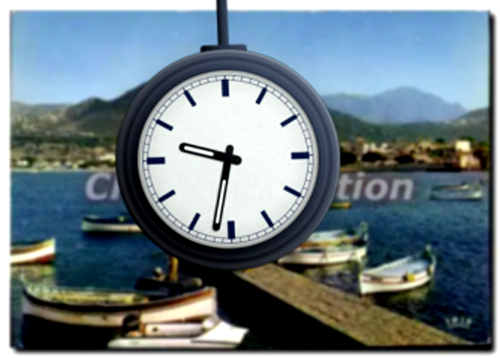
9:32
